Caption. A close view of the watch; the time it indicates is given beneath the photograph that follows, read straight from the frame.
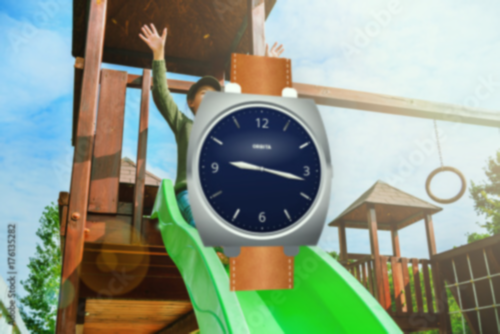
9:17
